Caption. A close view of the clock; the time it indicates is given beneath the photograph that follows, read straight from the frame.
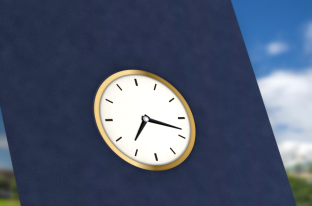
7:18
